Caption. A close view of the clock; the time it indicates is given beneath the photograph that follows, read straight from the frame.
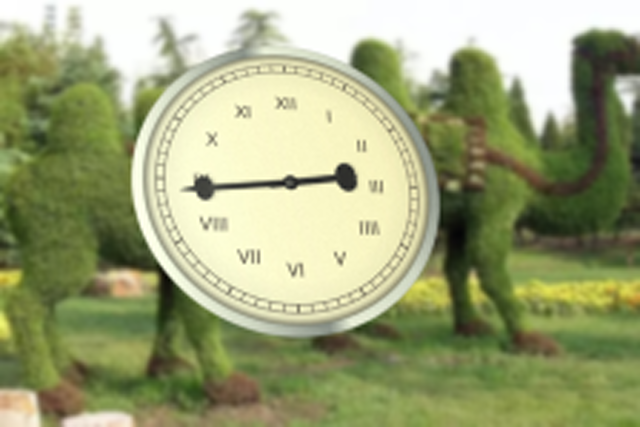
2:44
